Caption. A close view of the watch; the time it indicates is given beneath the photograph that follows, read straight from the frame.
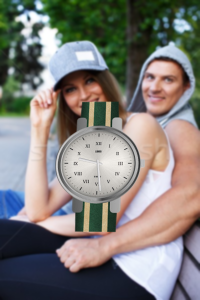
9:29
